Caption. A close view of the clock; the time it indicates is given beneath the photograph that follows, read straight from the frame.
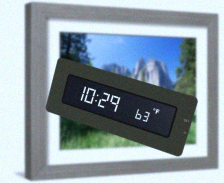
10:29
